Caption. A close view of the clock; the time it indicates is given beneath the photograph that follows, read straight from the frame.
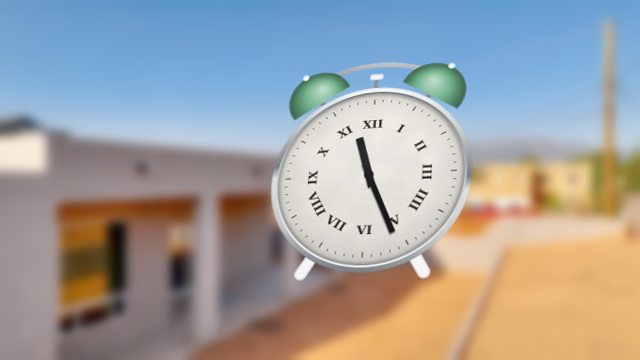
11:26
